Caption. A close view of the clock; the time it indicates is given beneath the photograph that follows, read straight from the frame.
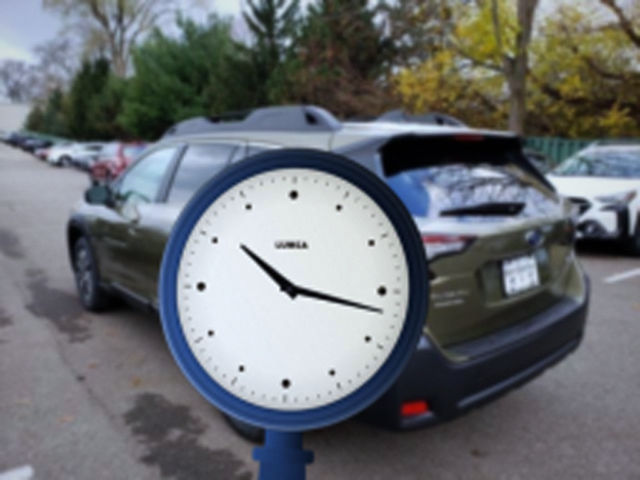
10:17
